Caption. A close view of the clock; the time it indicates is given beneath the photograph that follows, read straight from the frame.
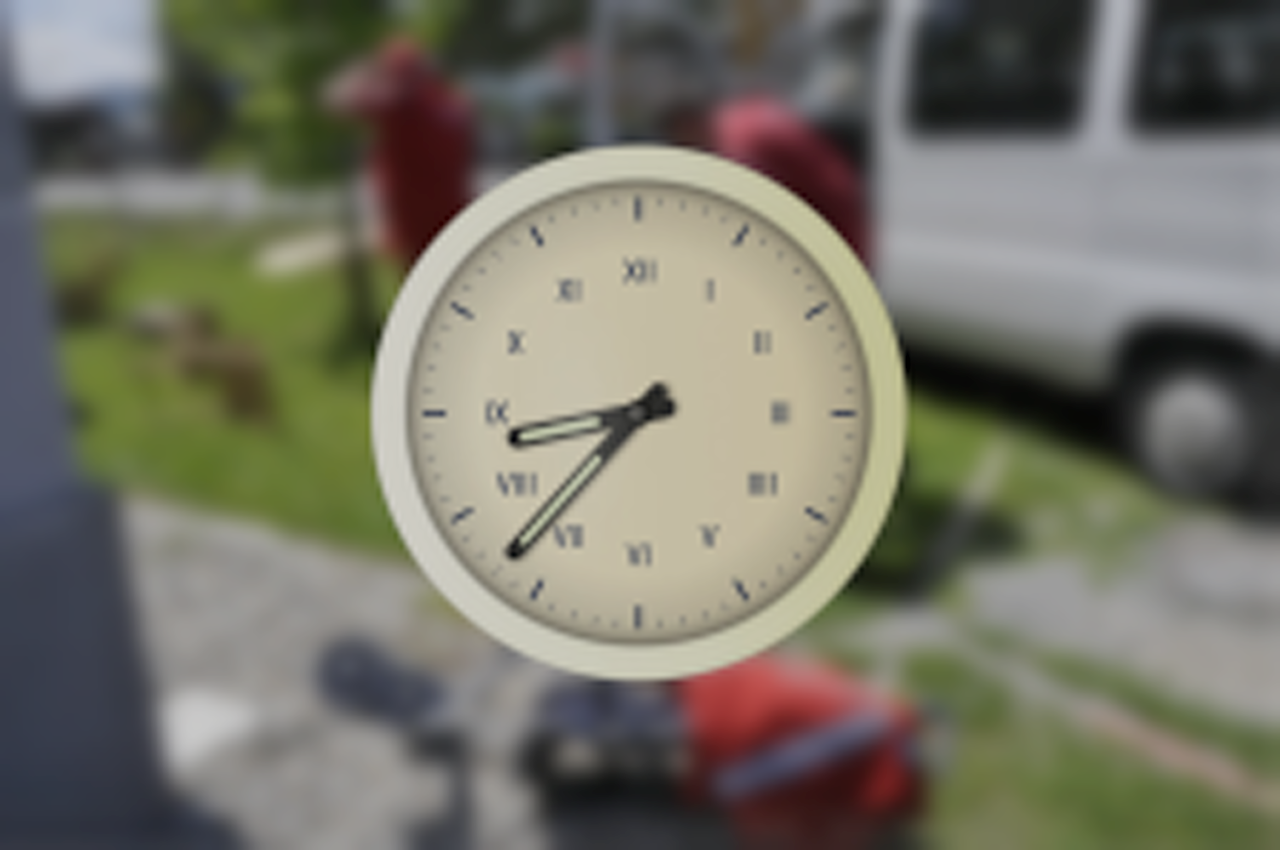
8:37
